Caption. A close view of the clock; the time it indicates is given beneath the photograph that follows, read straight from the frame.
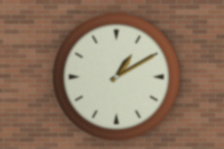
1:10
